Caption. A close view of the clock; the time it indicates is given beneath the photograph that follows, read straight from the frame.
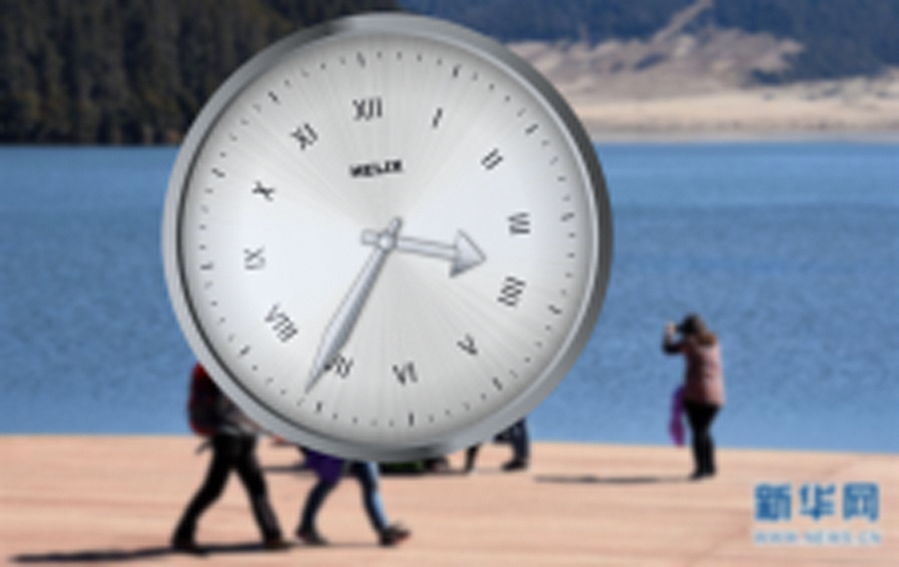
3:36
